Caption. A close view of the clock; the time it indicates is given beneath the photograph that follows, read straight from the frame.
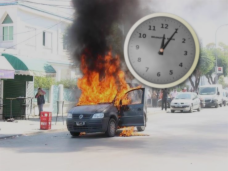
12:05
